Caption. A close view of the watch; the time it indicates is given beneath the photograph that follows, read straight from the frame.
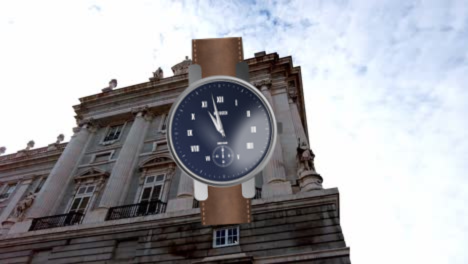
10:58
